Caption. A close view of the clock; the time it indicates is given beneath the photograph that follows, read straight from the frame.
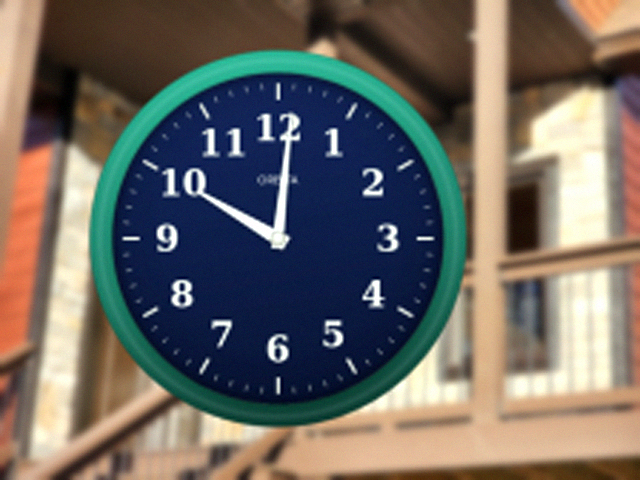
10:01
